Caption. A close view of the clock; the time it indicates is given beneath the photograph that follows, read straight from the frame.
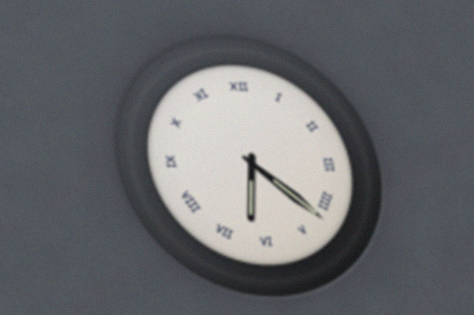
6:22
